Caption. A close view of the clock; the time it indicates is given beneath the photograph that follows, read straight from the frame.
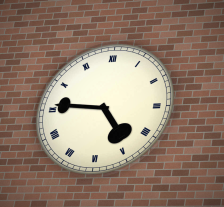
4:46
